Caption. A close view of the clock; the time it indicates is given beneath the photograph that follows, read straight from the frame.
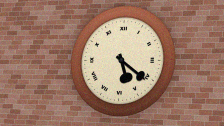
5:21
